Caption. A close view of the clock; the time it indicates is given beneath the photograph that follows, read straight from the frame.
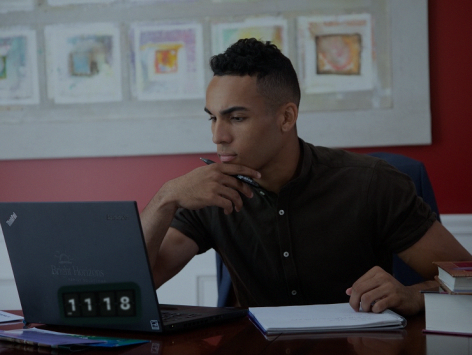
11:18
